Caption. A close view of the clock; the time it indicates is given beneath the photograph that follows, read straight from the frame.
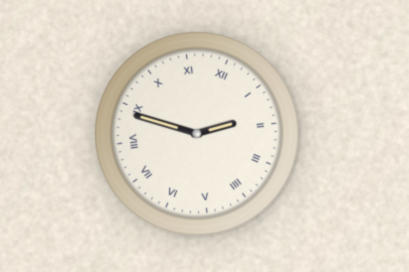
1:44
